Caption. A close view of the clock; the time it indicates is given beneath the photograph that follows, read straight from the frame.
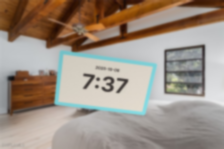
7:37
